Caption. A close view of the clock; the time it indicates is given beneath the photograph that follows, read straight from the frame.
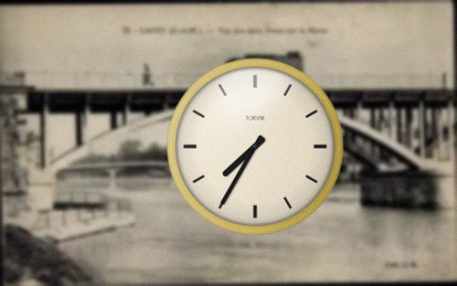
7:35
